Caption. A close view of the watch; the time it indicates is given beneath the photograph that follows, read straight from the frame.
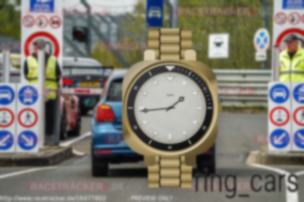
1:44
